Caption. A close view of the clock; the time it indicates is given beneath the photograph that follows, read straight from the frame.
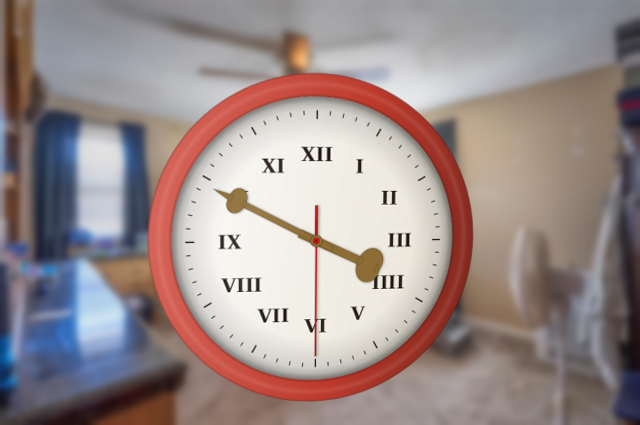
3:49:30
